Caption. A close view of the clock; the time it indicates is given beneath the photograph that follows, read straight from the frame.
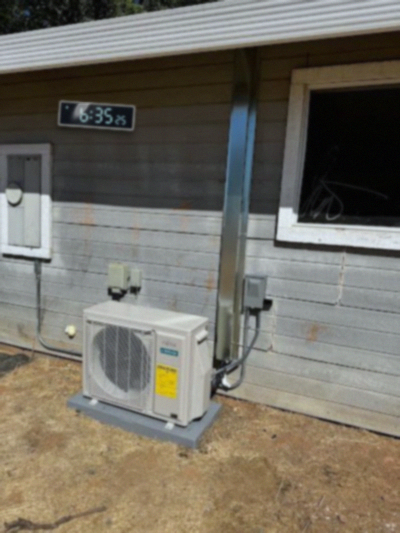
6:35
